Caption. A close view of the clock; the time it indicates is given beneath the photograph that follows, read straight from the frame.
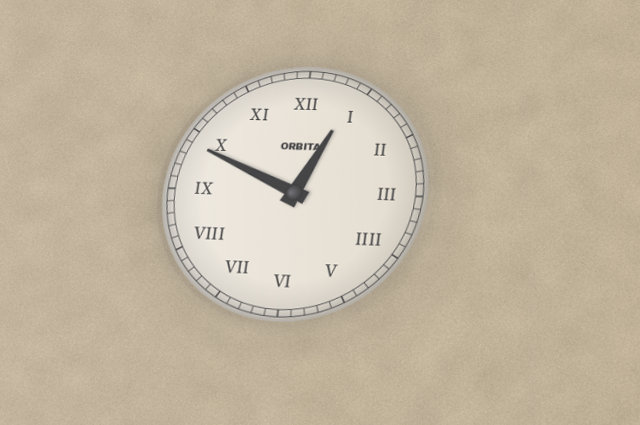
12:49
